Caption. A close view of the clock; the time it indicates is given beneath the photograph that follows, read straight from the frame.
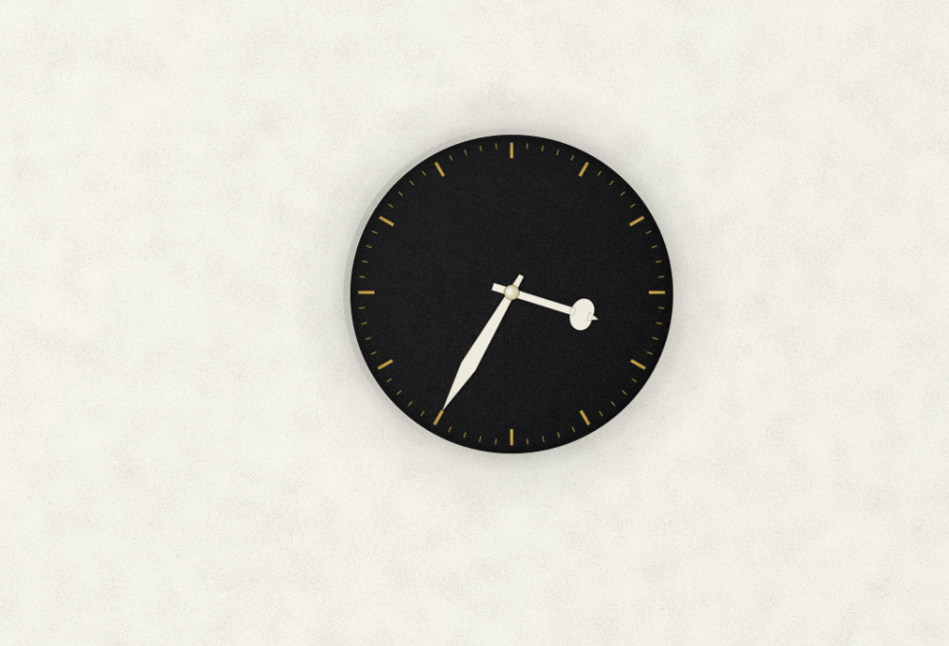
3:35
